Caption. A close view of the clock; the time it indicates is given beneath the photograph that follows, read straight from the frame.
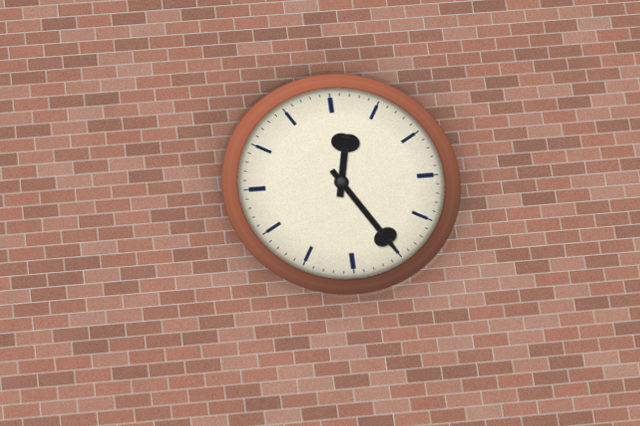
12:25
